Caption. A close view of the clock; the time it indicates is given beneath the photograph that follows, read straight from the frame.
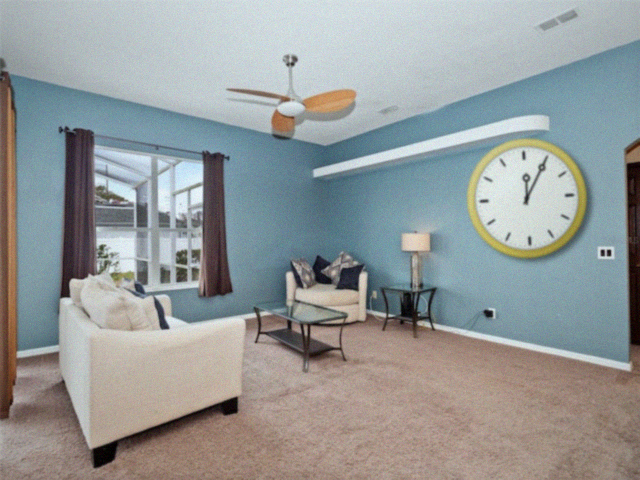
12:05
